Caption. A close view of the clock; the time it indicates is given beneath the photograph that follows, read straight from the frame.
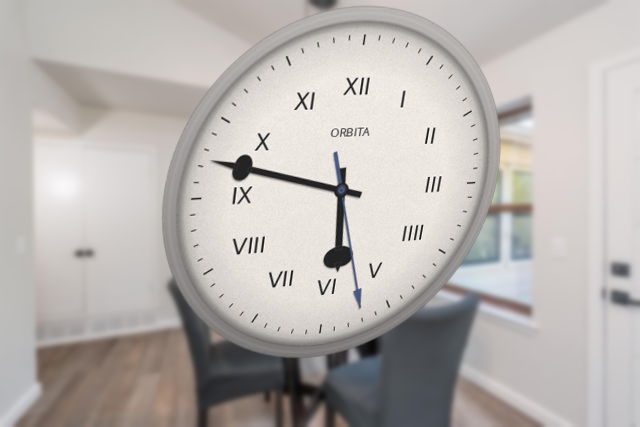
5:47:27
